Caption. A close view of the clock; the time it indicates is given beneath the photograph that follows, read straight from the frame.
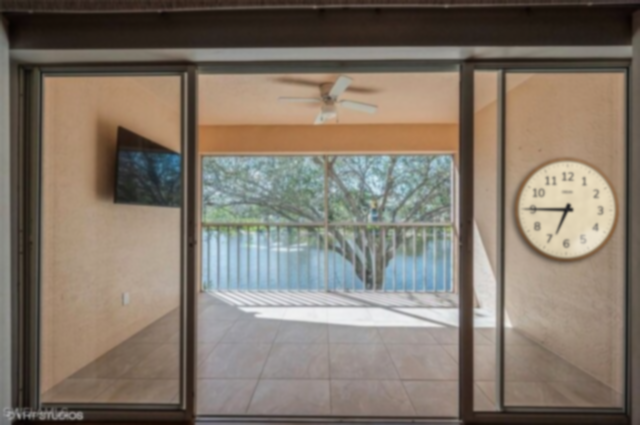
6:45
